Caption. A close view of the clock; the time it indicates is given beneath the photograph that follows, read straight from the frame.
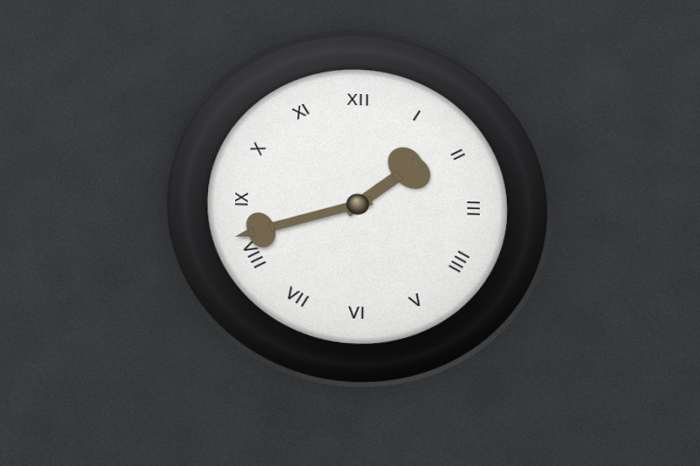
1:42
